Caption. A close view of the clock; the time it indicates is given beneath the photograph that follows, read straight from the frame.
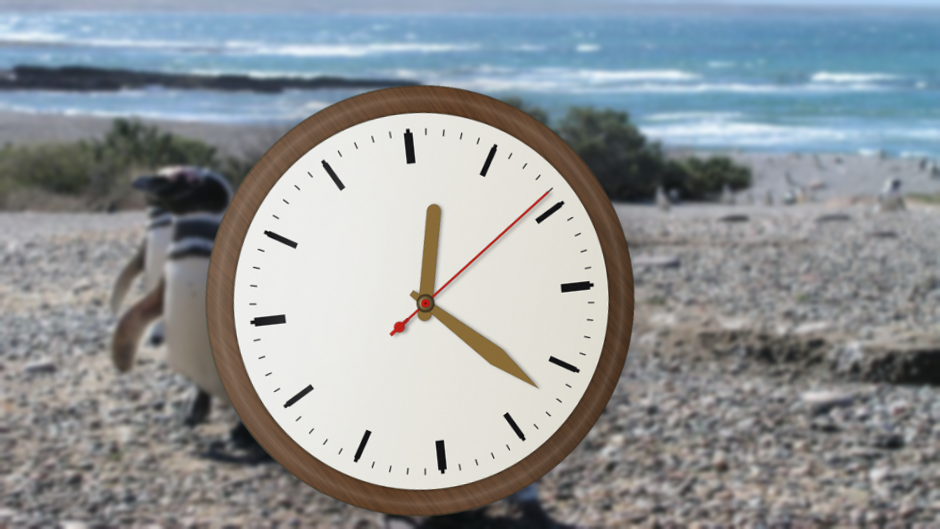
12:22:09
